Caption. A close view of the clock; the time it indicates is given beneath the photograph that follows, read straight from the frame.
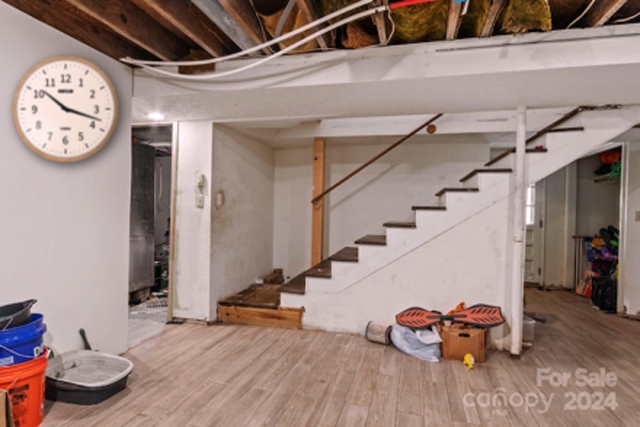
10:18
